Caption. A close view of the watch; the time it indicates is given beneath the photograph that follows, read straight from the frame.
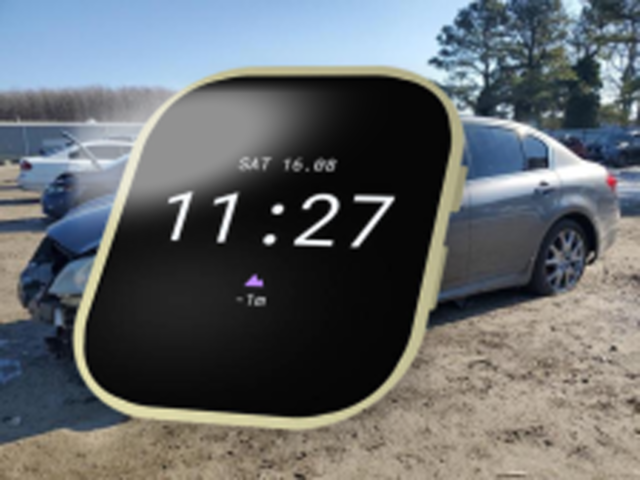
11:27
